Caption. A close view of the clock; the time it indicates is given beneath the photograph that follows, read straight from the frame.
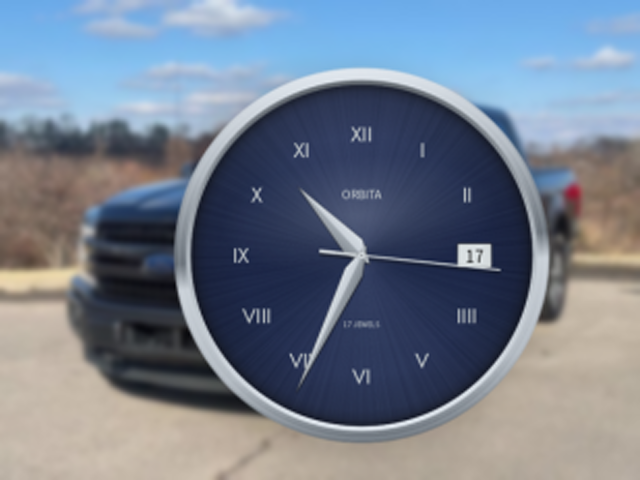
10:34:16
